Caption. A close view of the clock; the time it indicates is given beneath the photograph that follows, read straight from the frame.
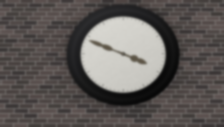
3:49
